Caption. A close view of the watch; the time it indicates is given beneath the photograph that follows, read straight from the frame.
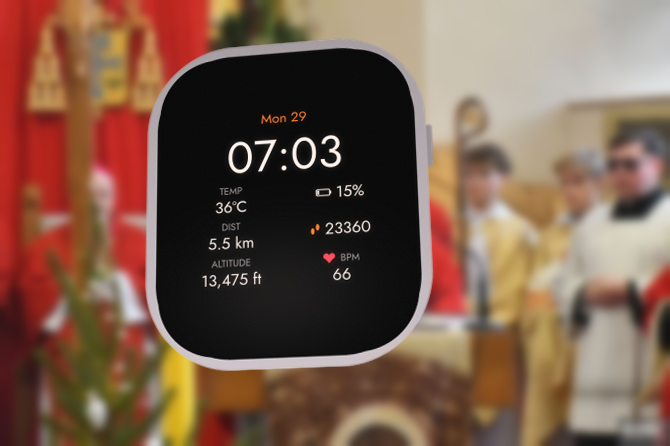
7:03
